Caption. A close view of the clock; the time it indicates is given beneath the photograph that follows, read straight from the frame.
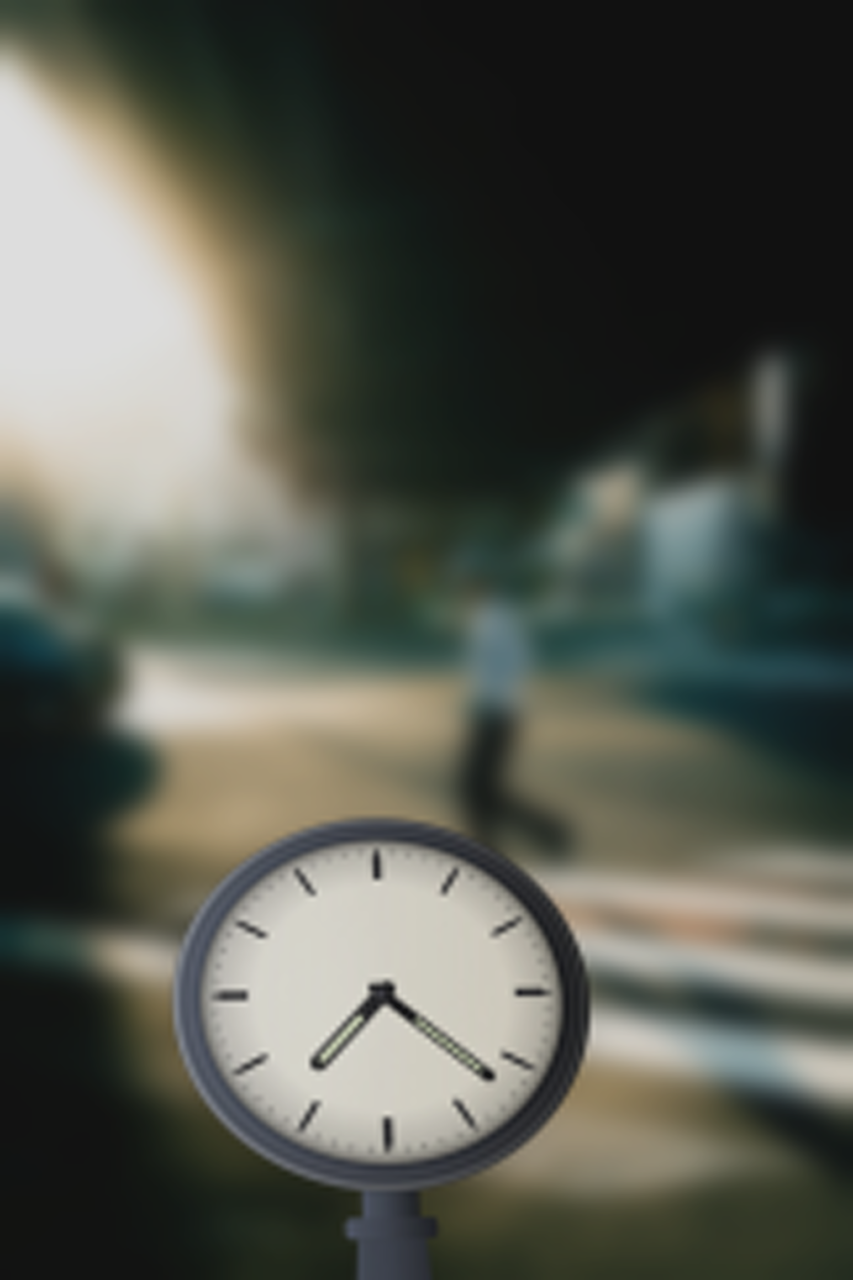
7:22
